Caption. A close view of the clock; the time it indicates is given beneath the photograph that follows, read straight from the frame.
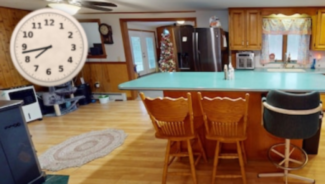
7:43
